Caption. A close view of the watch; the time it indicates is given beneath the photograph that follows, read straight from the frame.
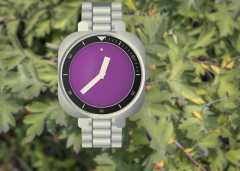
12:38
